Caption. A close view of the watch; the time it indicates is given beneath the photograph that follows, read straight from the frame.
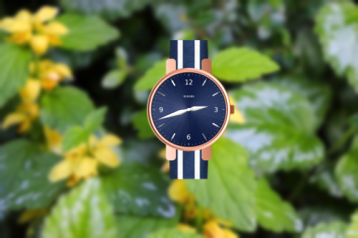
2:42
